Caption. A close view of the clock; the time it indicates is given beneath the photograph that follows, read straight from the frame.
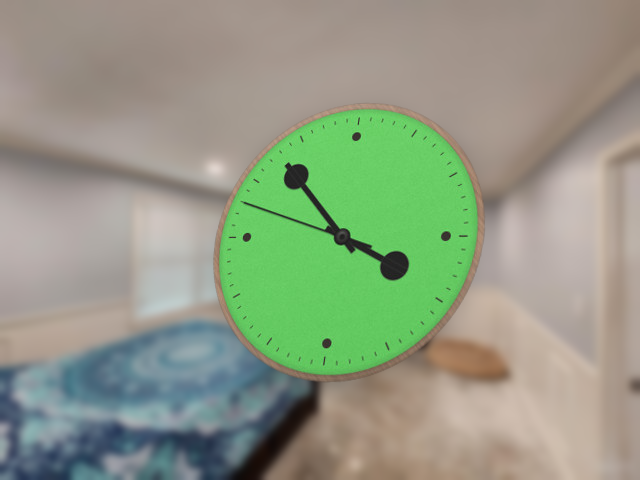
3:52:48
